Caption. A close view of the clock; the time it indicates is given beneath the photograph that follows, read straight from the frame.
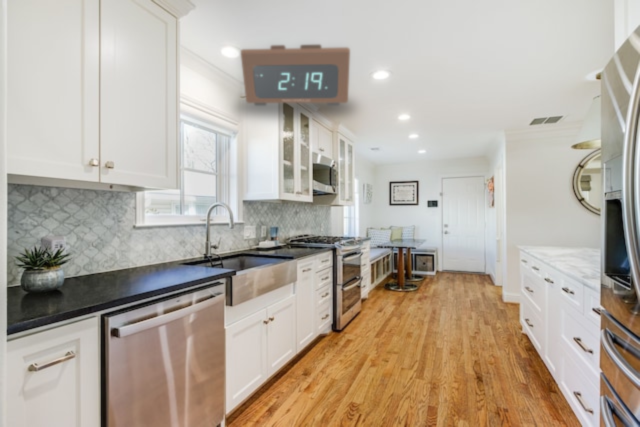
2:19
